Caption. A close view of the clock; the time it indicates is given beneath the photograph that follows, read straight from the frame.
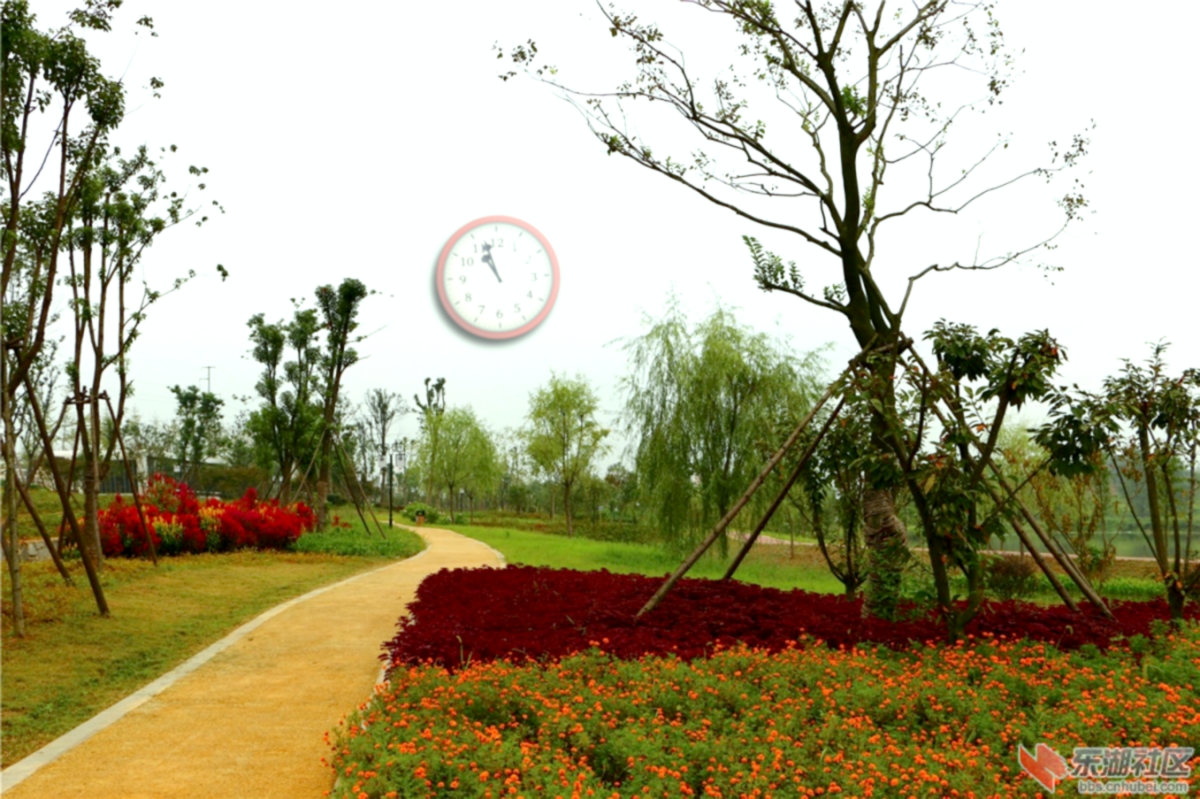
10:57
